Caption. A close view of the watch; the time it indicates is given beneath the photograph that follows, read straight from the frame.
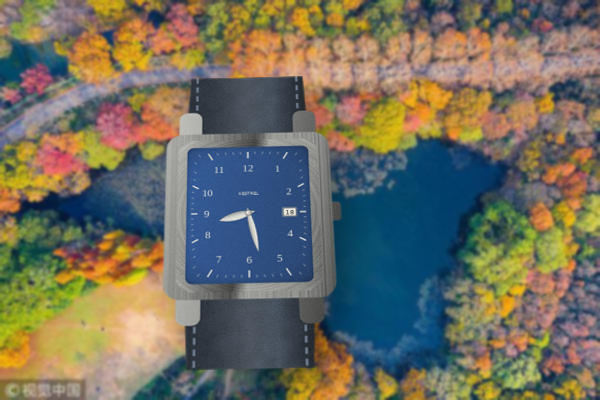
8:28
